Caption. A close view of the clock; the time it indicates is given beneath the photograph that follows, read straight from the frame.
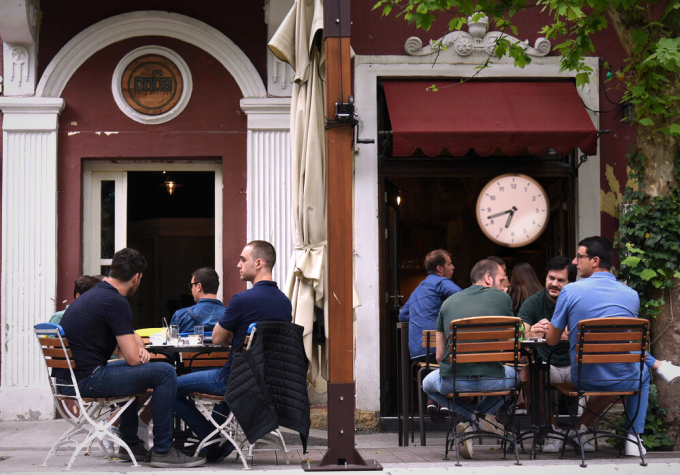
6:42
